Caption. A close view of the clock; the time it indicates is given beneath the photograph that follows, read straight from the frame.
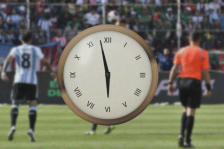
5:58
